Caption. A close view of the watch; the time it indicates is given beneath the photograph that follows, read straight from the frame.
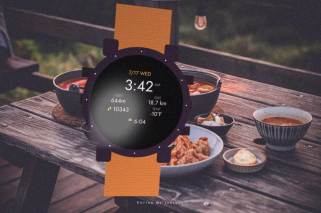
3:42
